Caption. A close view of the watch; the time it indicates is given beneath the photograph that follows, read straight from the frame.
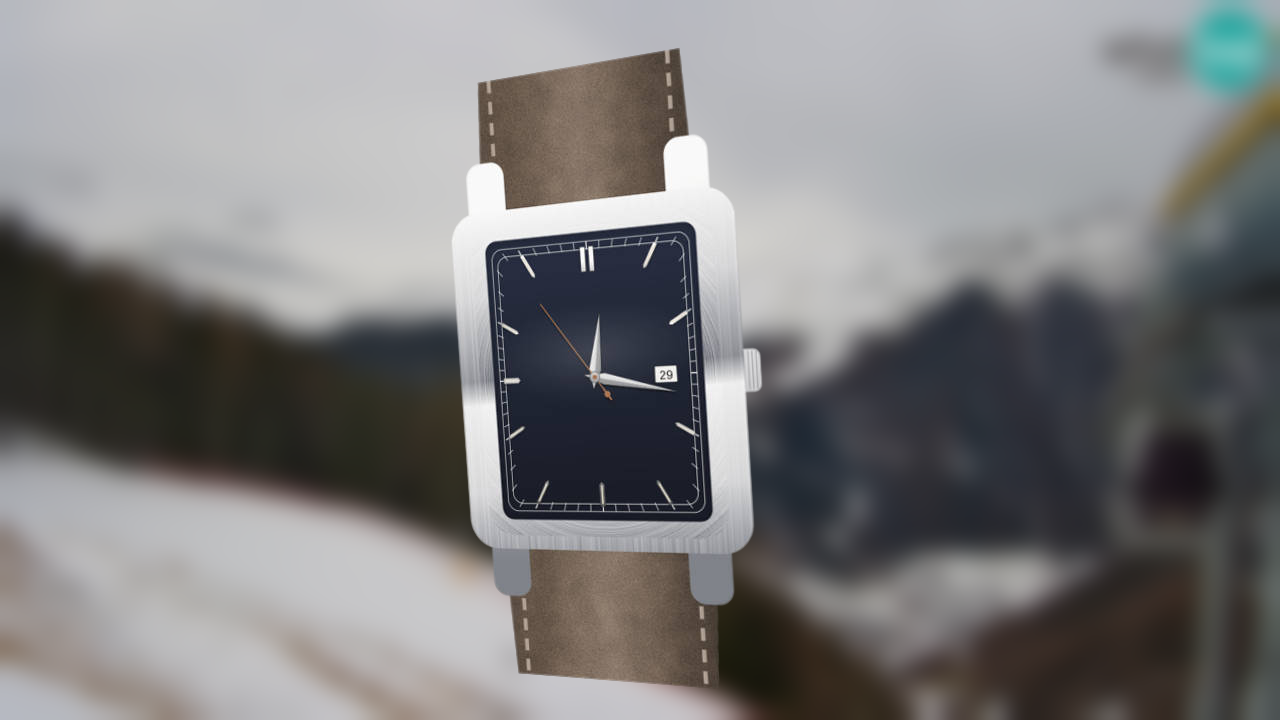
12:16:54
